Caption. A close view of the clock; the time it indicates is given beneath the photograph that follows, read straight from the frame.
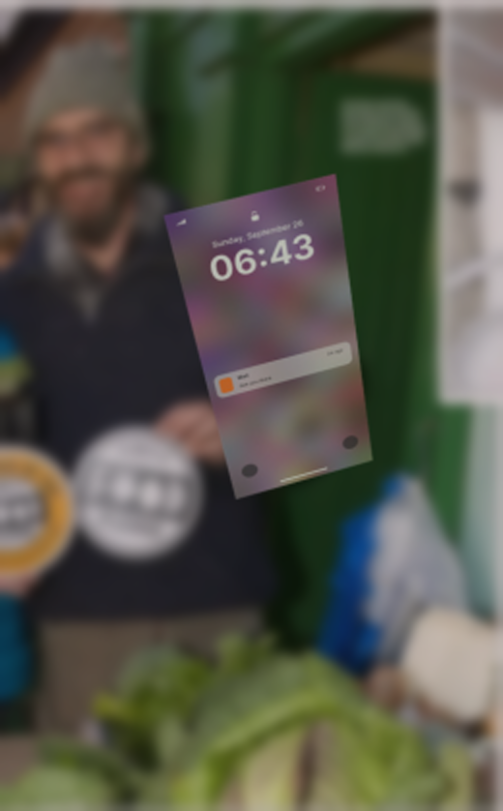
6:43
